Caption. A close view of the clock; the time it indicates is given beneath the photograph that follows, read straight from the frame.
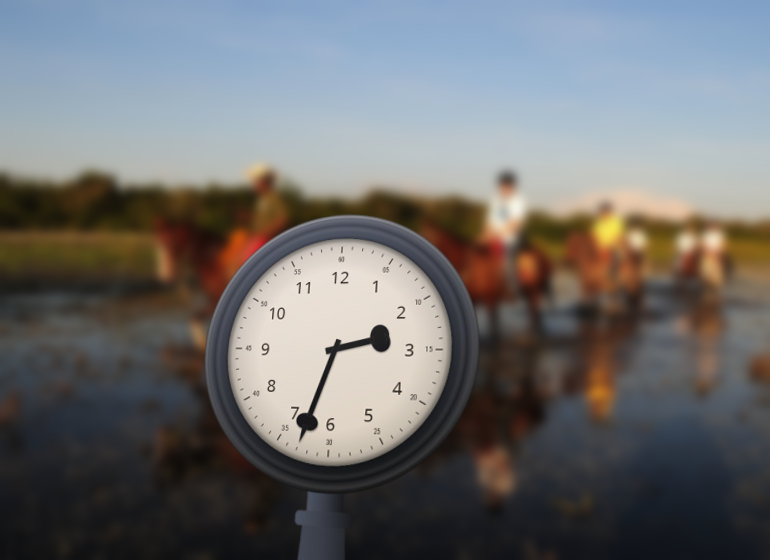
2:33
